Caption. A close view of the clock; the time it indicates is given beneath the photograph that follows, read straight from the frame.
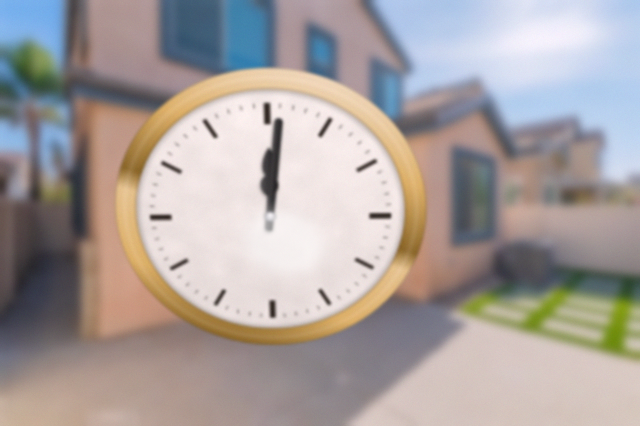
12:01
